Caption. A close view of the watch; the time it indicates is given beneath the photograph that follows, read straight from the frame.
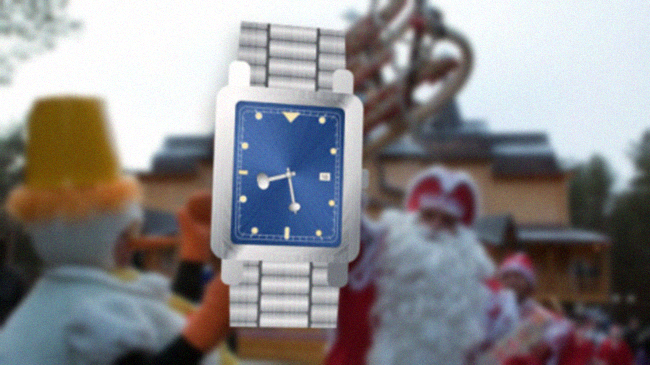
8:28
